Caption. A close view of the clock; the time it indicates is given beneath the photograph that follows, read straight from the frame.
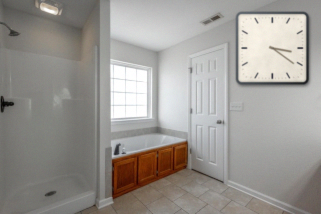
3:21
